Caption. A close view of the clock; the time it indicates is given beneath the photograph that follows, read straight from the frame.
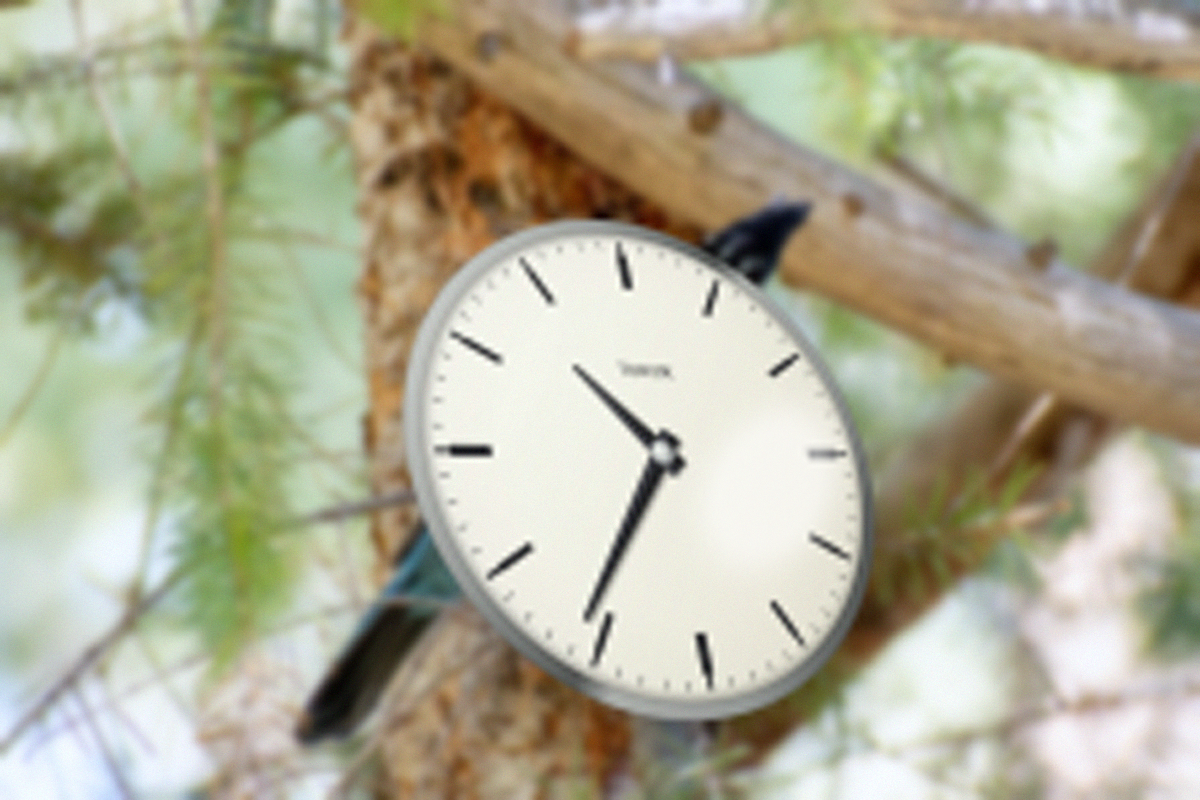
10:36
